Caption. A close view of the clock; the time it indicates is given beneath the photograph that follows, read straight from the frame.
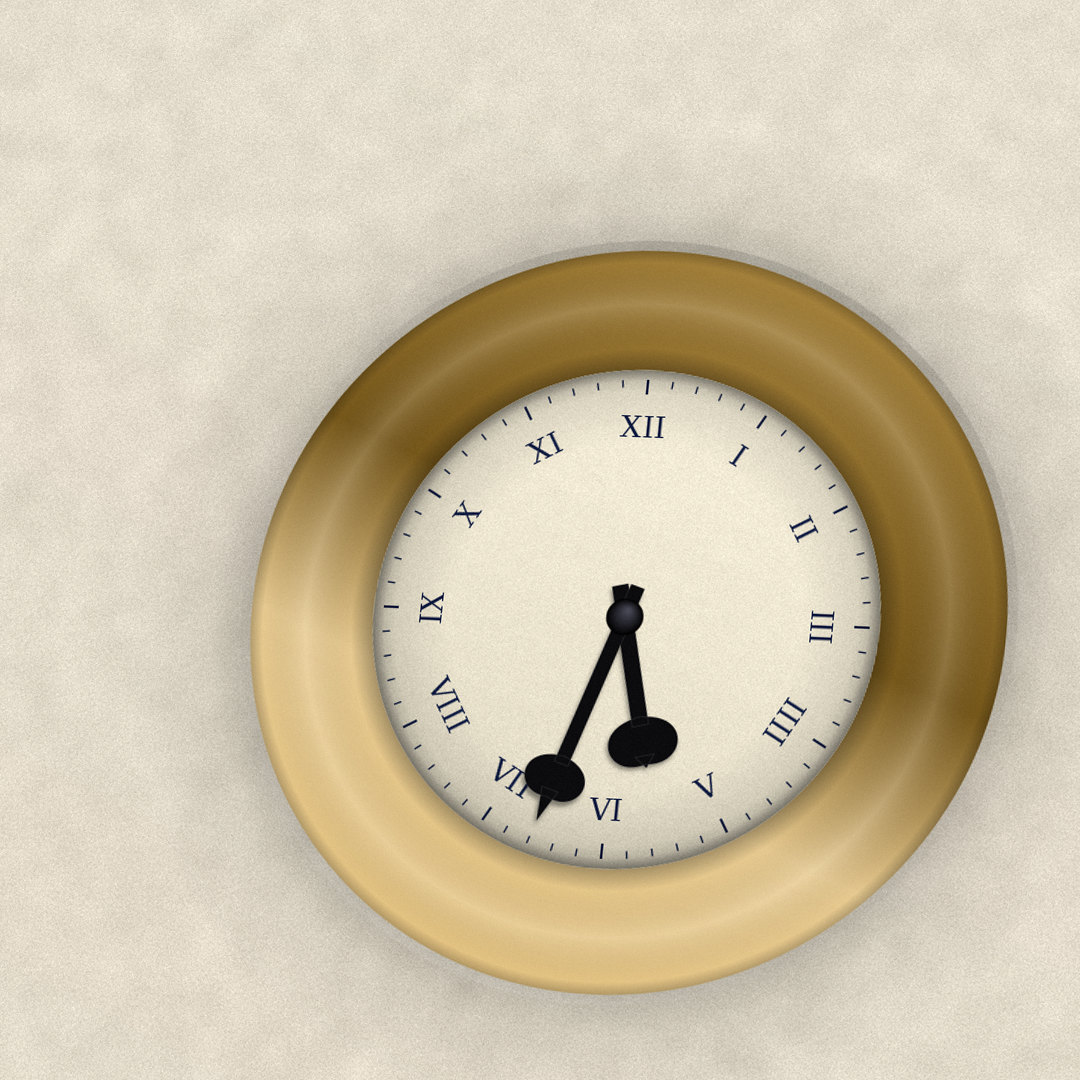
5:33
